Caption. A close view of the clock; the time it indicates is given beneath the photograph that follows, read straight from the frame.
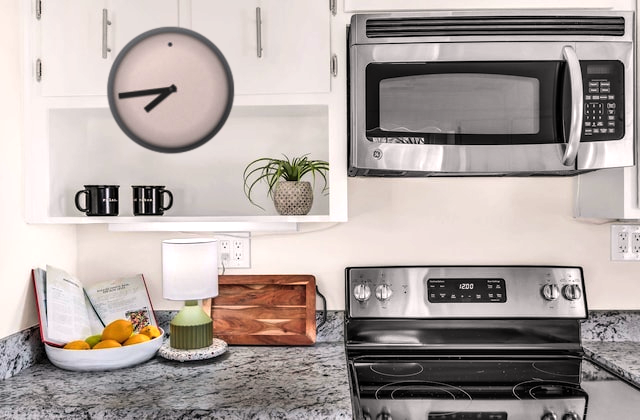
7:44
